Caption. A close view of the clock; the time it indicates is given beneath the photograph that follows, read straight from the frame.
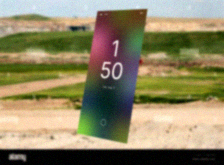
1:50
